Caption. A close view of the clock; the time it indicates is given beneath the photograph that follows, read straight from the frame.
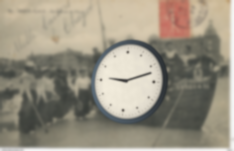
9:12
